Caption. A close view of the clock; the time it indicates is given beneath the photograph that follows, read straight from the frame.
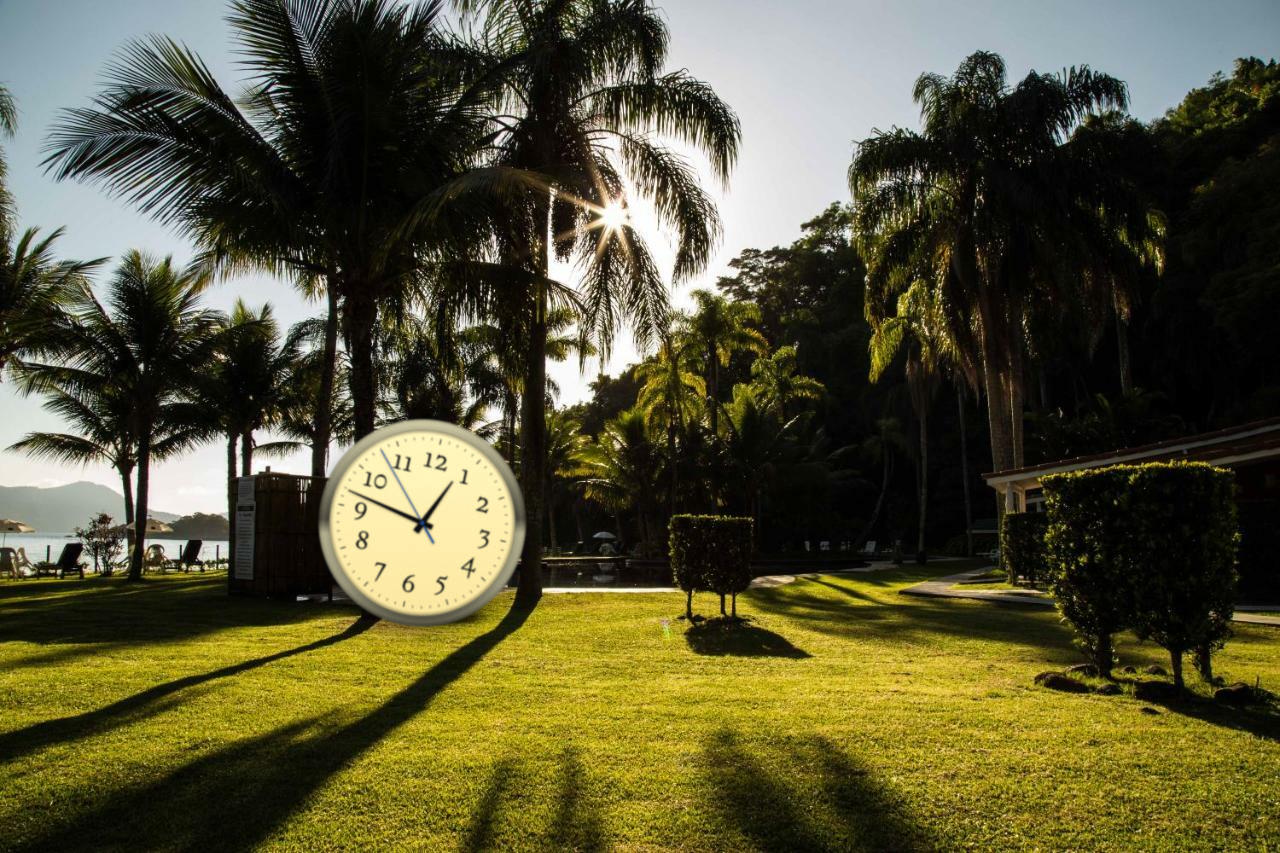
12:46:53
